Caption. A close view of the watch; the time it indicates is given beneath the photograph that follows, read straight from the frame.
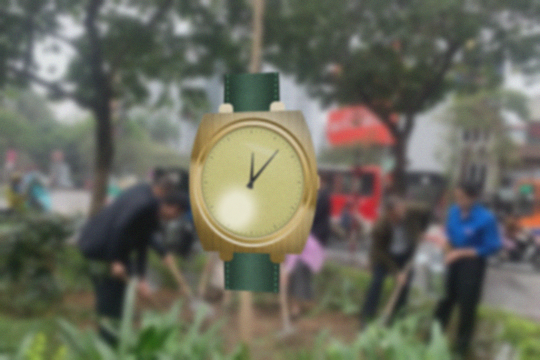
12:07
